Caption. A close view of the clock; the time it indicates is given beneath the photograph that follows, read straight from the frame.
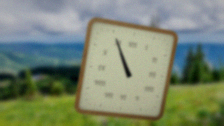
10:55
